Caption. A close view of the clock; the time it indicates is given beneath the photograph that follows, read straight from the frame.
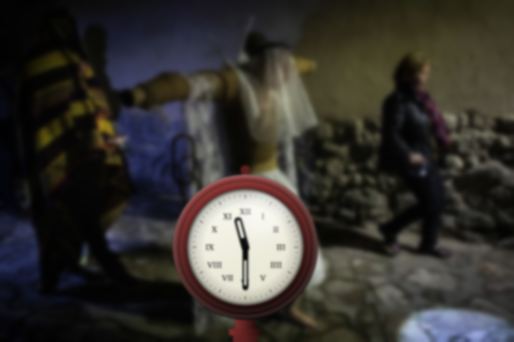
11:30
